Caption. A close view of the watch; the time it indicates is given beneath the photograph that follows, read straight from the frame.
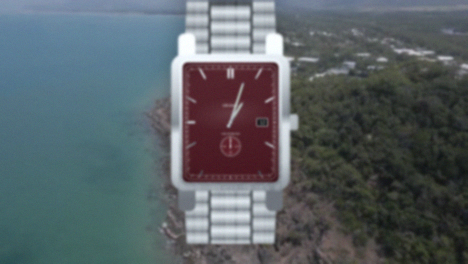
1:03
